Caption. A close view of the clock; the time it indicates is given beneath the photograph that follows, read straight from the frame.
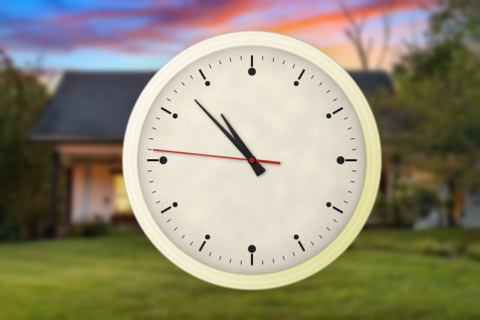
10:52:46
